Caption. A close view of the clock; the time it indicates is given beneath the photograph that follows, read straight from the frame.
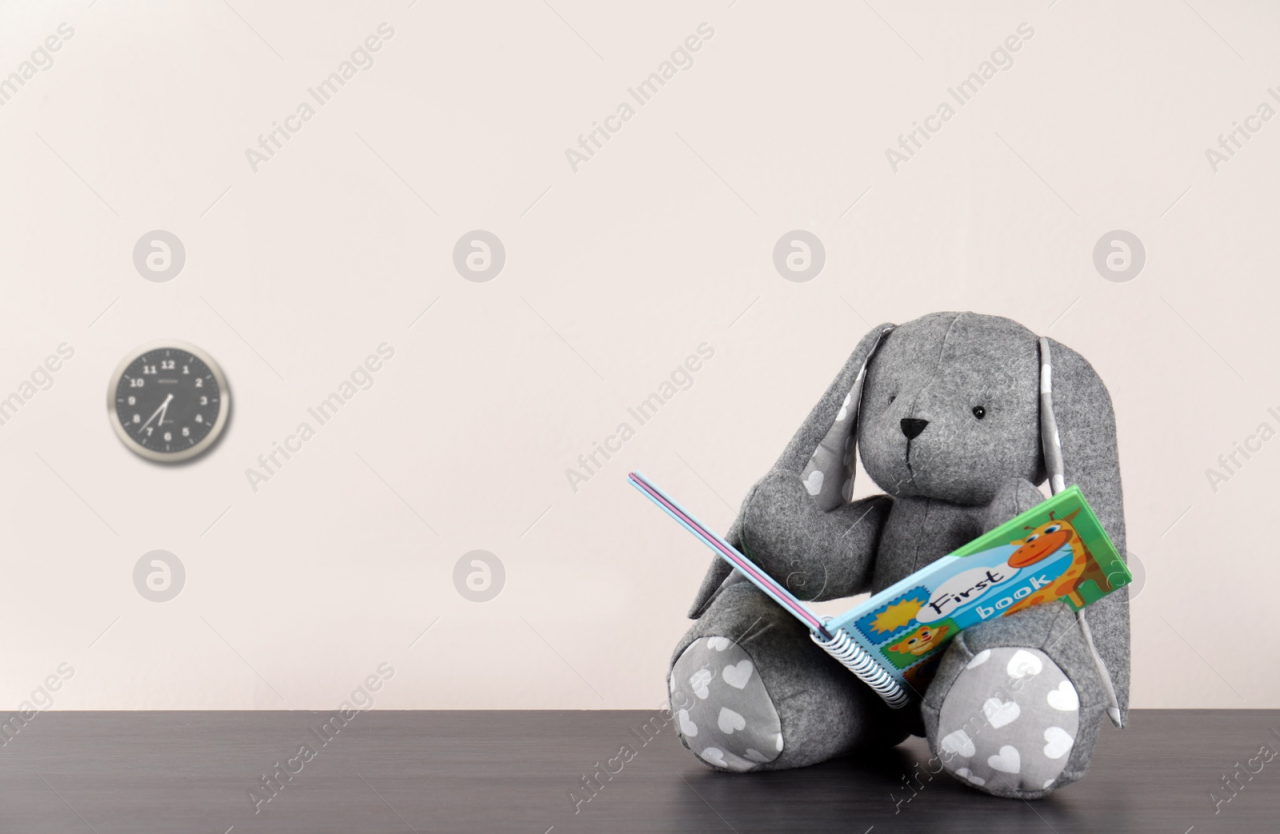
6:37
